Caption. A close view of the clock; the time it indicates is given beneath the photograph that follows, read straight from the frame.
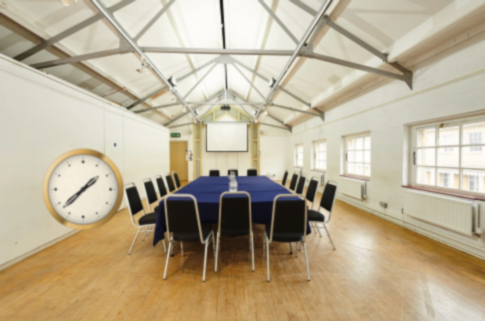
1:38
